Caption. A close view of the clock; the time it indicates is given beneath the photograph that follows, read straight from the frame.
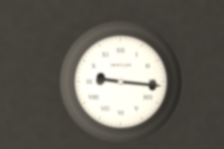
9:16
